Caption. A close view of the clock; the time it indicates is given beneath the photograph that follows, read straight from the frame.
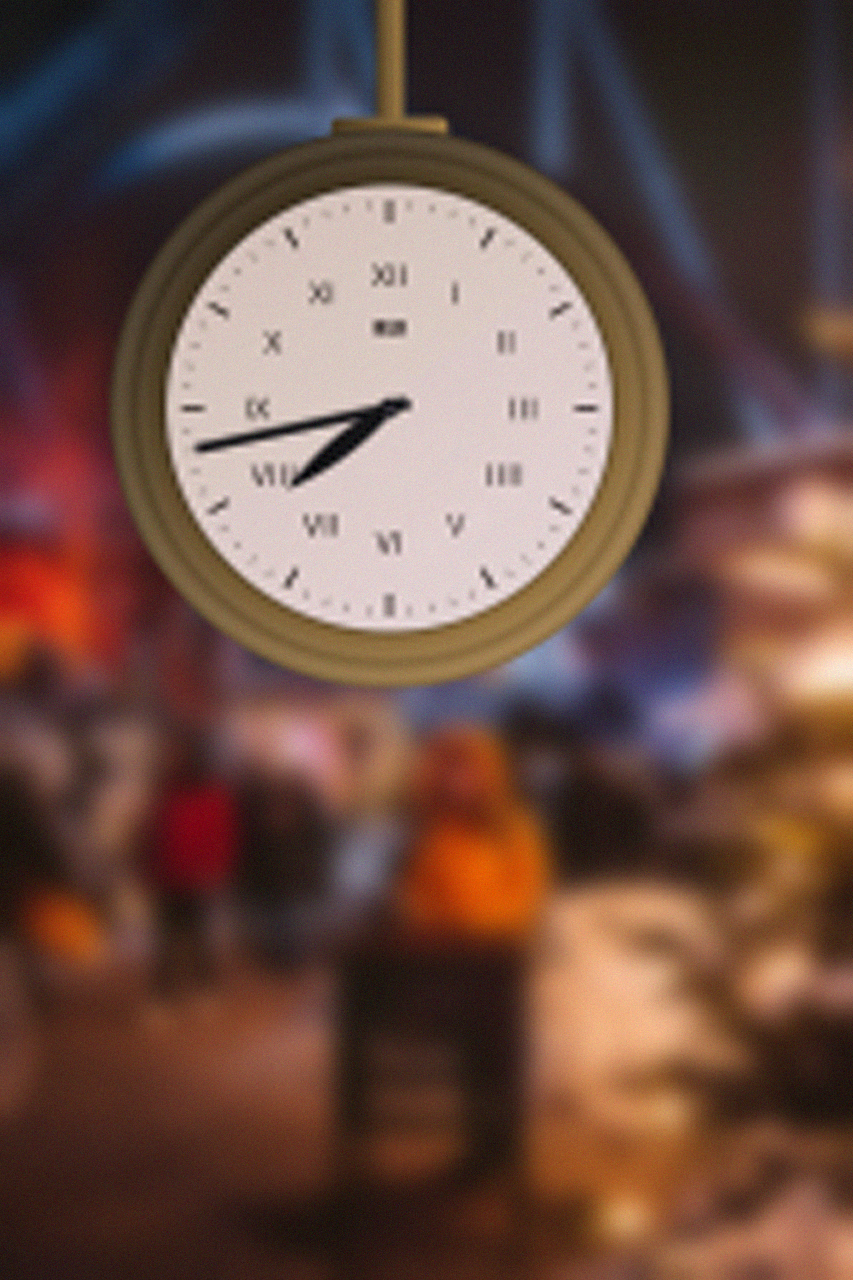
7:43
